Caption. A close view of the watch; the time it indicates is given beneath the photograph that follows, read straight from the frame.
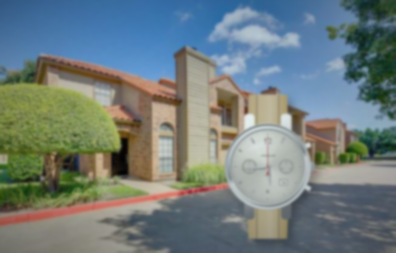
5:44
